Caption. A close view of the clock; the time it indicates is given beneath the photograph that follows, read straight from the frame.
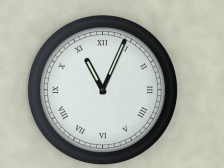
11:04
